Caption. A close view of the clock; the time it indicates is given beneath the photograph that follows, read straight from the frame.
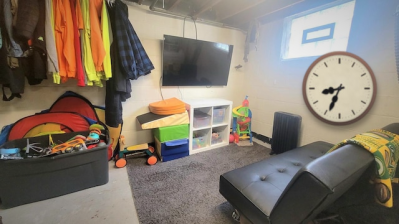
8:34
